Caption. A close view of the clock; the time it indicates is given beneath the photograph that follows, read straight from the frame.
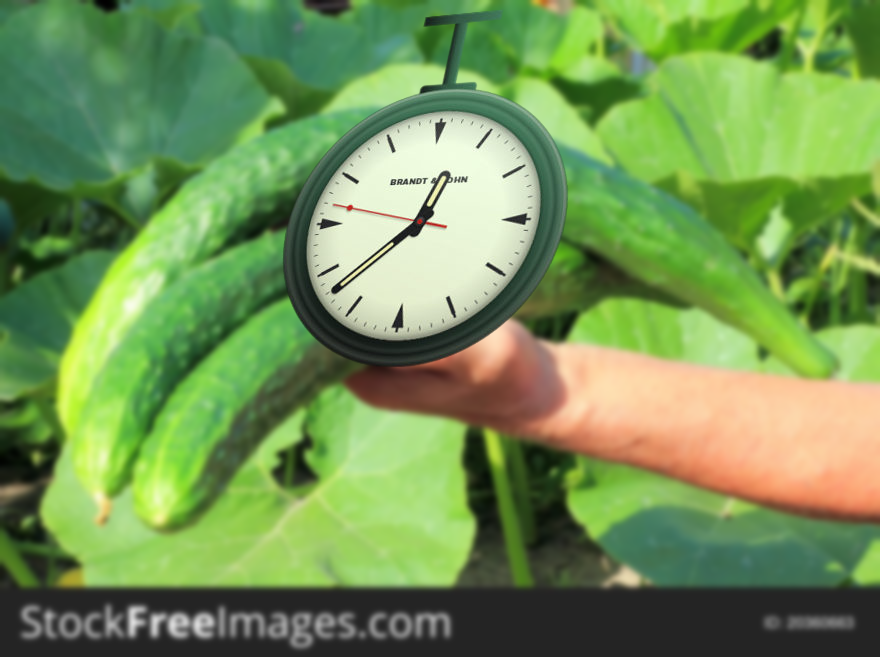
12:37:47
